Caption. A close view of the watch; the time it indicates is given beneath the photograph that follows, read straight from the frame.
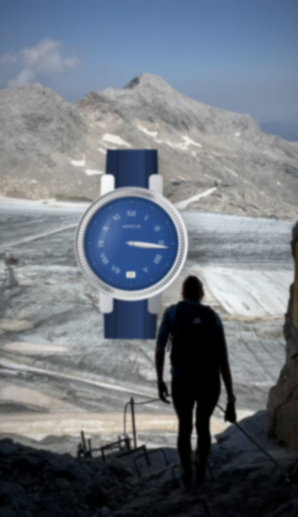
3:16
